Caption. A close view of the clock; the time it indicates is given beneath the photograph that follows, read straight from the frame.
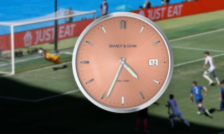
4:34
